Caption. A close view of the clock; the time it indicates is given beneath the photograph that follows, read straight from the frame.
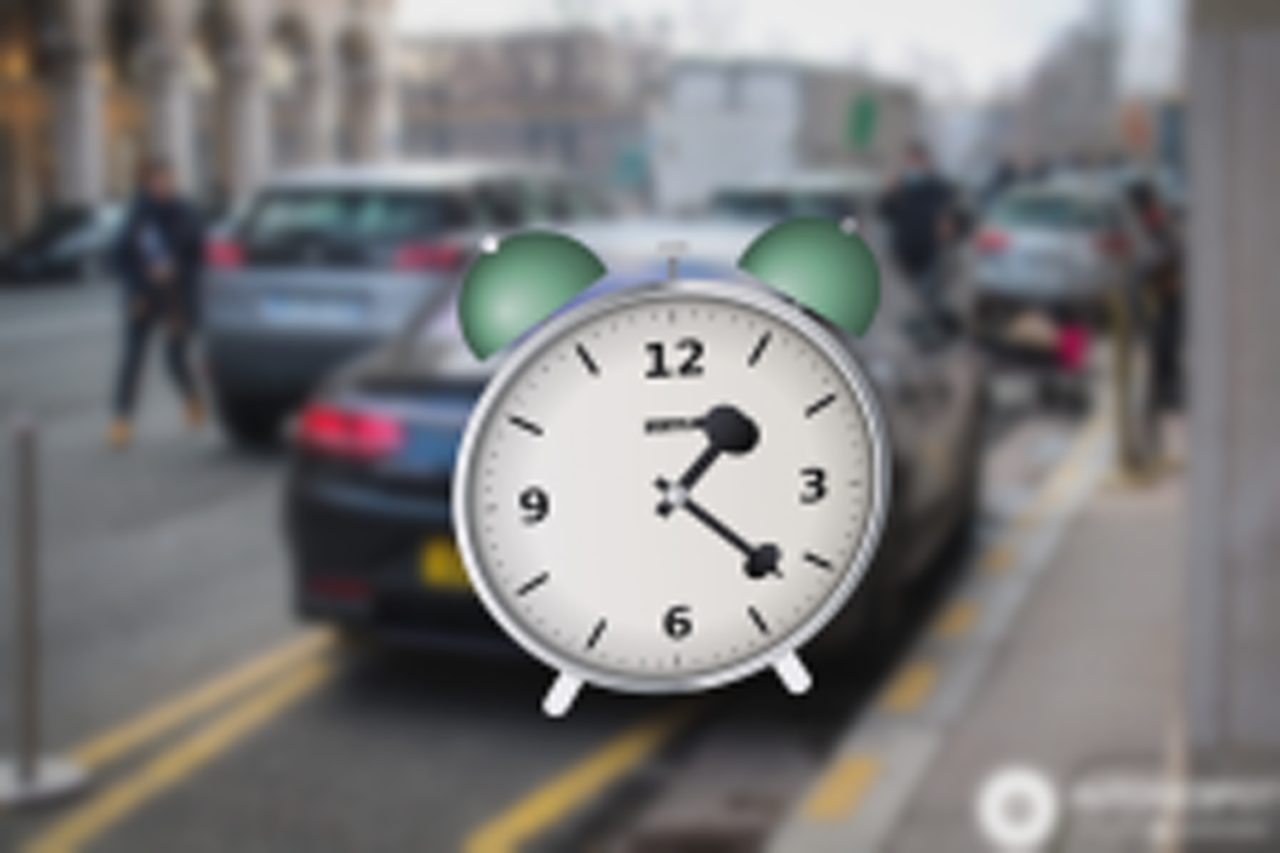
1:22
